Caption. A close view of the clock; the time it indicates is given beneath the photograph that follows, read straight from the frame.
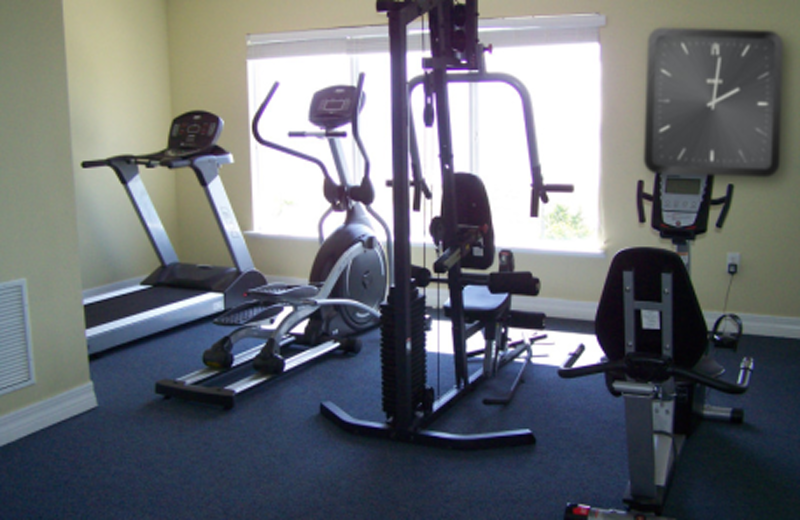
2:01
